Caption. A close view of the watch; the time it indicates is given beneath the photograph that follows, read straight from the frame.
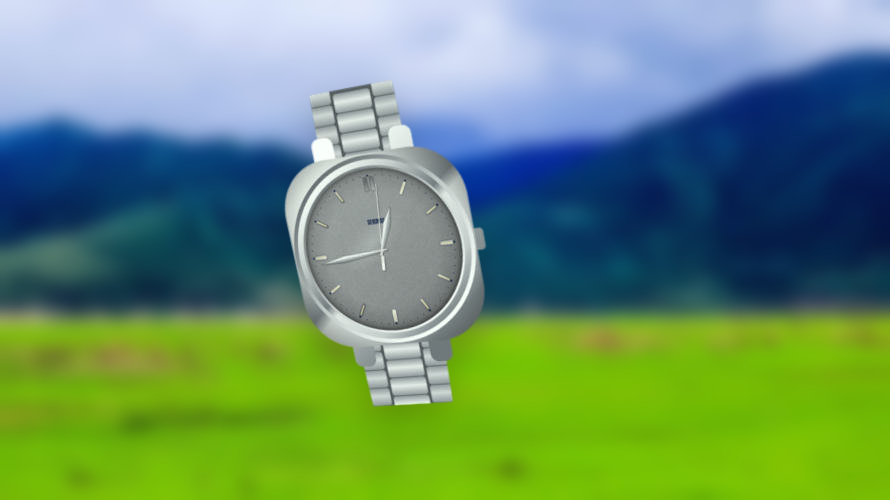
12:44:01
